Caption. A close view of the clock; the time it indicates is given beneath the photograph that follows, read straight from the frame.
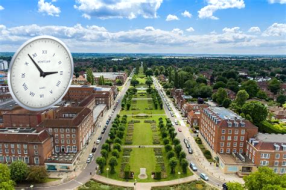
2:53
